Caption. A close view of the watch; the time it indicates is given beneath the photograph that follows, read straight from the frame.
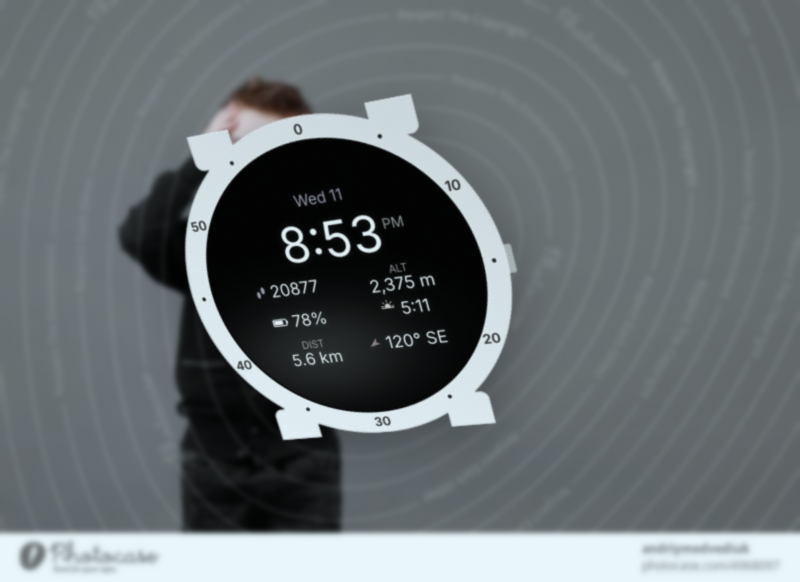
8:53
